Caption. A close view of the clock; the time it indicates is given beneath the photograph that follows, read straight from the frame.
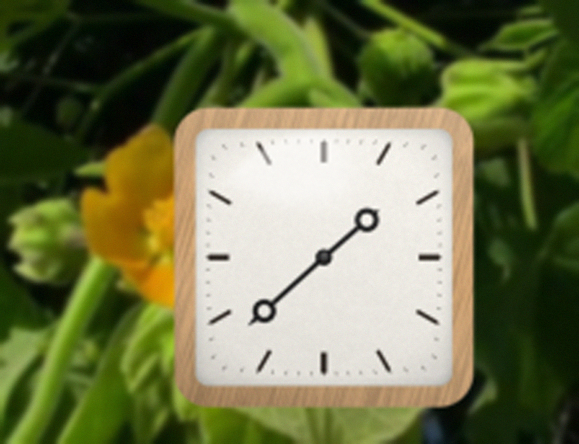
1:38
